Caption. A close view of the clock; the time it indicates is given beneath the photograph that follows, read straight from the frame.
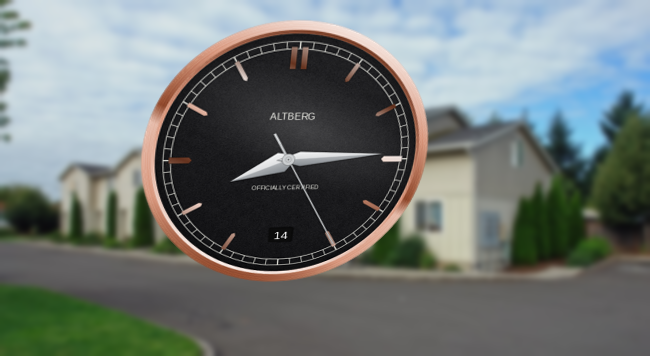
8:14:25
